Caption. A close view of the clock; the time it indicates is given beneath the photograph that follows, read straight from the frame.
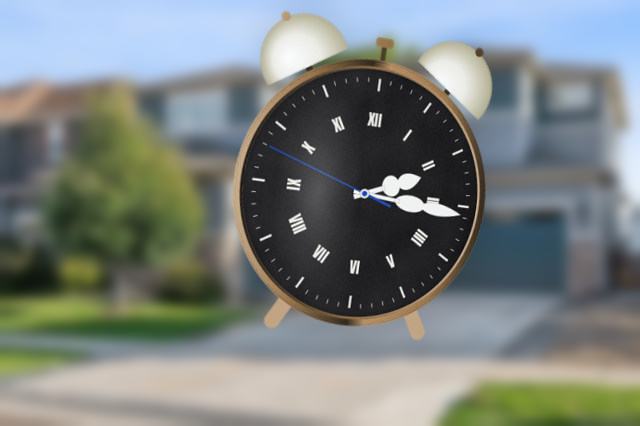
2:15:48
